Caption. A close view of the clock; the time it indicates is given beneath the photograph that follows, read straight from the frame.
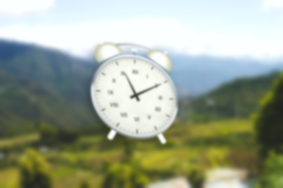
11:10
